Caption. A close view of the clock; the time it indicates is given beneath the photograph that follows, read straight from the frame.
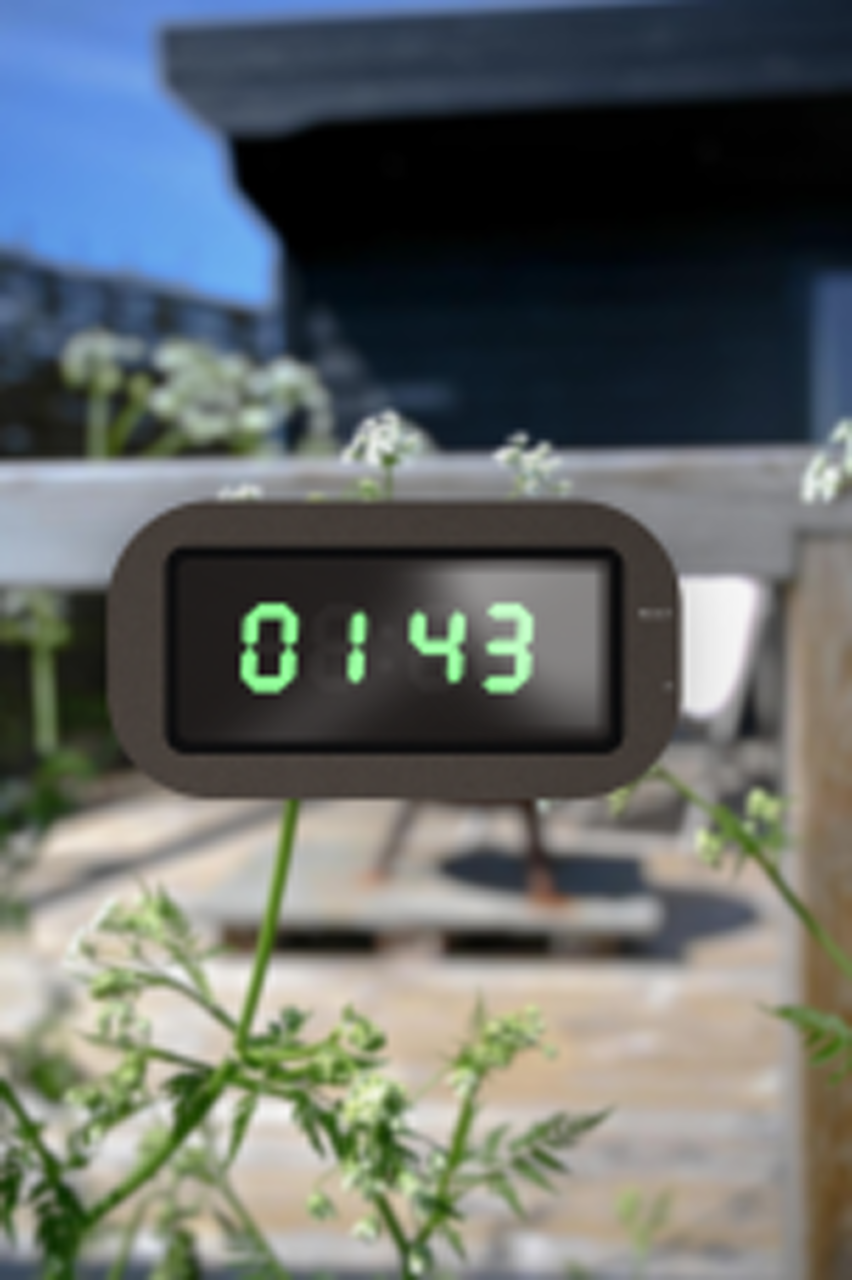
1:43
